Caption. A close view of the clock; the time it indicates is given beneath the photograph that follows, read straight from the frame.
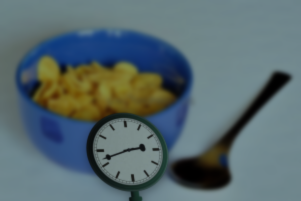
2:42
